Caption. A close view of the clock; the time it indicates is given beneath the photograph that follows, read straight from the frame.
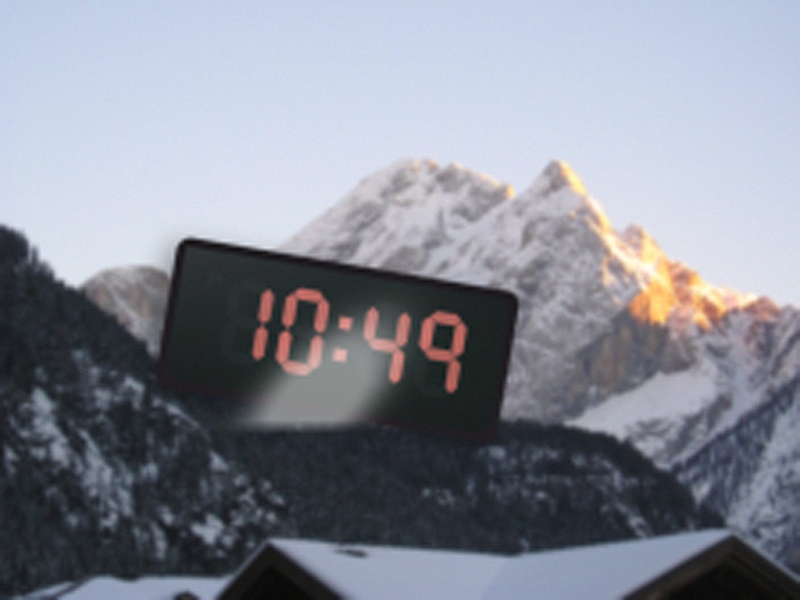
10:49
